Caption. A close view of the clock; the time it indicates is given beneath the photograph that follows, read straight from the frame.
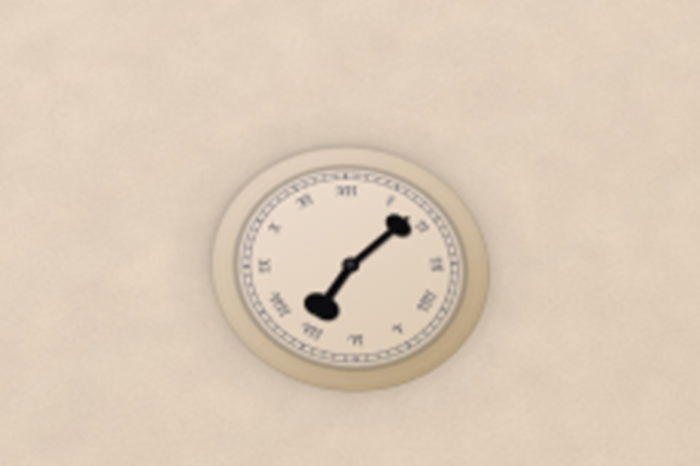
7:08
